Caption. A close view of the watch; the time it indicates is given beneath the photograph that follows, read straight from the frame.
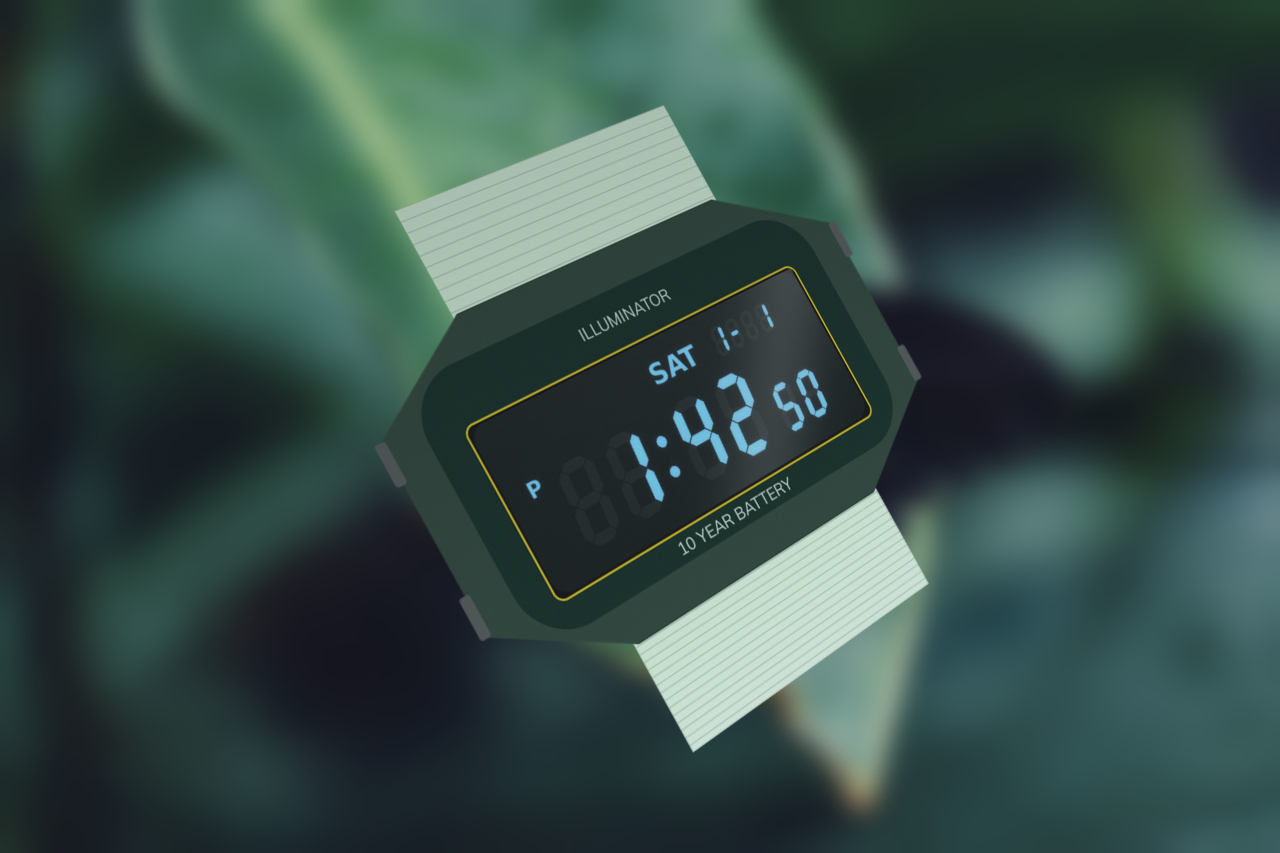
1:42:50
